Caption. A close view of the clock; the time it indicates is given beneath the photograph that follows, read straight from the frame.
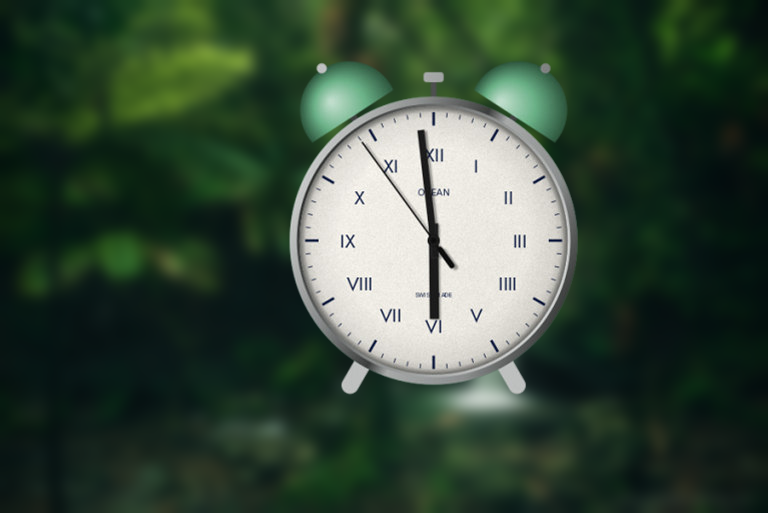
5:58:54
